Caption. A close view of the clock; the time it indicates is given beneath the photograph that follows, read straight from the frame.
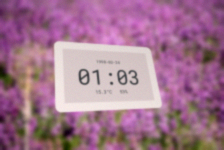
1:03
